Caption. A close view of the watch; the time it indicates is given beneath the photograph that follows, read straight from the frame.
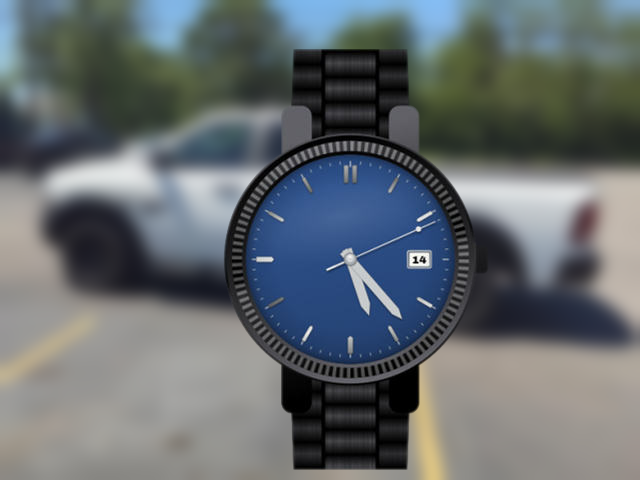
5:23:11
